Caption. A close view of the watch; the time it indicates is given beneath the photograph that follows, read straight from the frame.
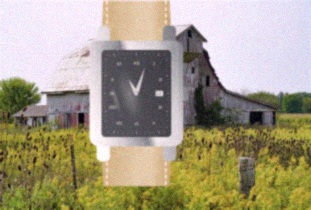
11:03
